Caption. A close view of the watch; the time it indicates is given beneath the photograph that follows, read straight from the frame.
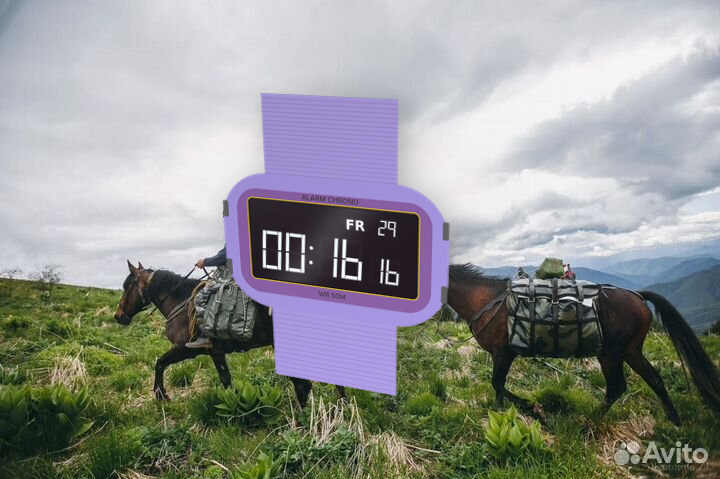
0:16:16
